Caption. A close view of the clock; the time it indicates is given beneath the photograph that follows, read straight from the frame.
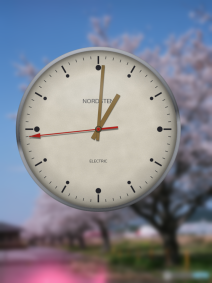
1:00:44
